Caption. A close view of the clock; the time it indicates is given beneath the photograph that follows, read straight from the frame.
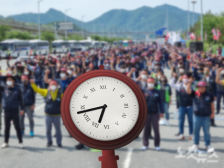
6:43
